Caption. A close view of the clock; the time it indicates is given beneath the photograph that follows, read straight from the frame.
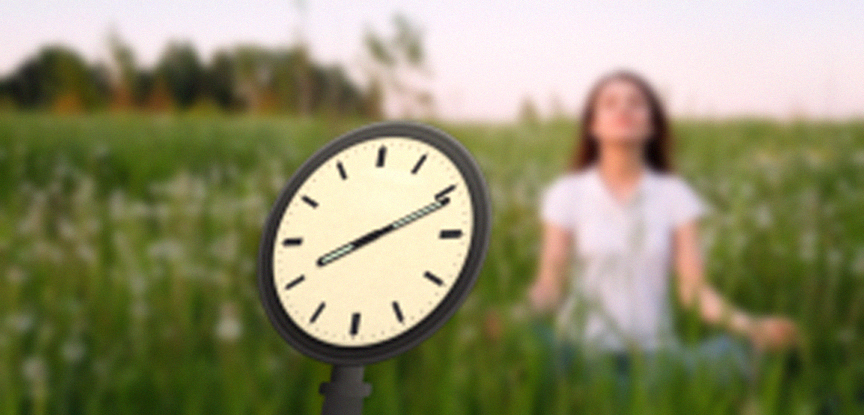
8:11
